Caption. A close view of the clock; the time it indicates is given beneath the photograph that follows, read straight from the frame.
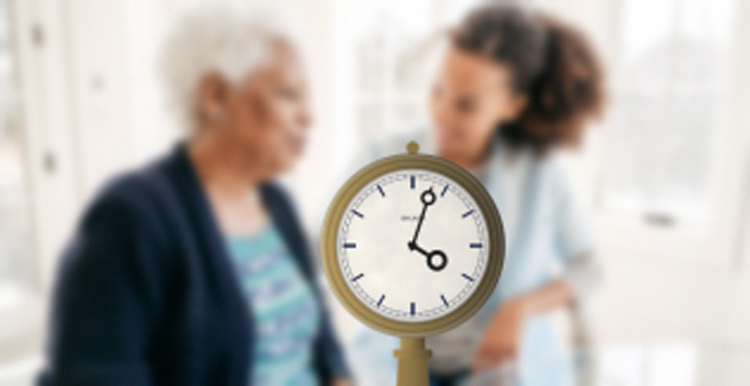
4:03
